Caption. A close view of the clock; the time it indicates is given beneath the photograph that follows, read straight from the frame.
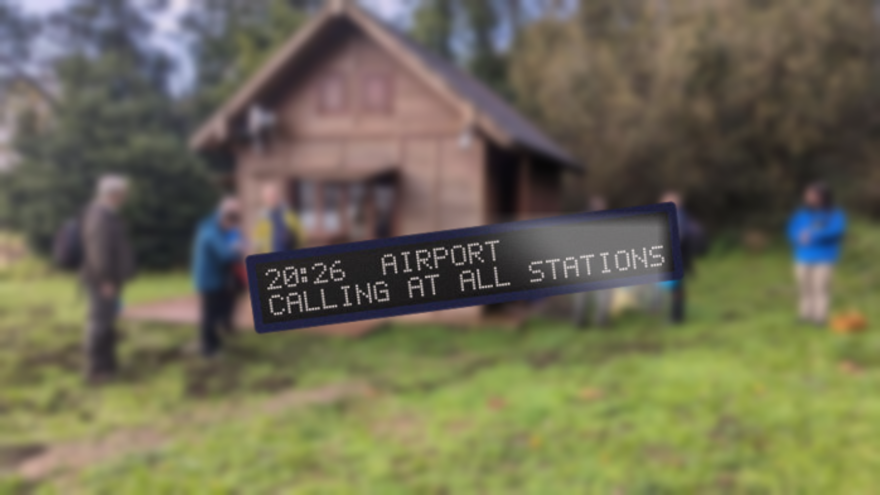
20:26
